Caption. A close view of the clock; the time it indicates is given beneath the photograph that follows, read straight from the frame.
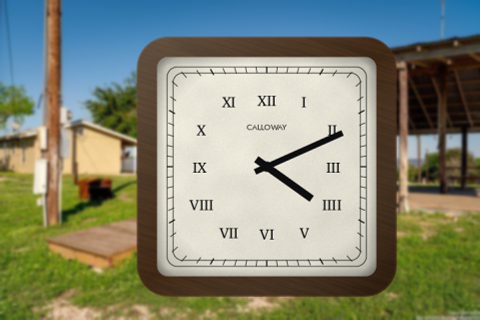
4:11
